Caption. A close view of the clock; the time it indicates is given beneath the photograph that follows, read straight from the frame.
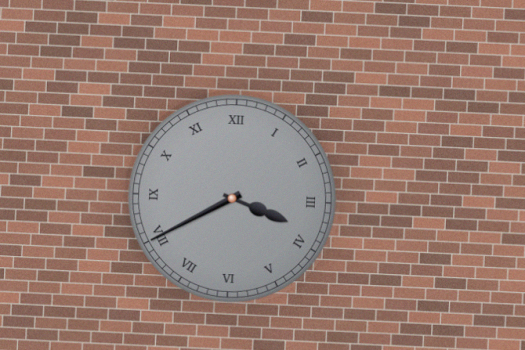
3:40
